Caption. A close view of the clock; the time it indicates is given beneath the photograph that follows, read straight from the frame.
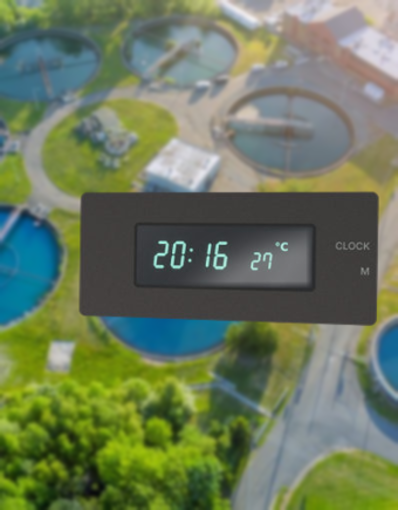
20:16
